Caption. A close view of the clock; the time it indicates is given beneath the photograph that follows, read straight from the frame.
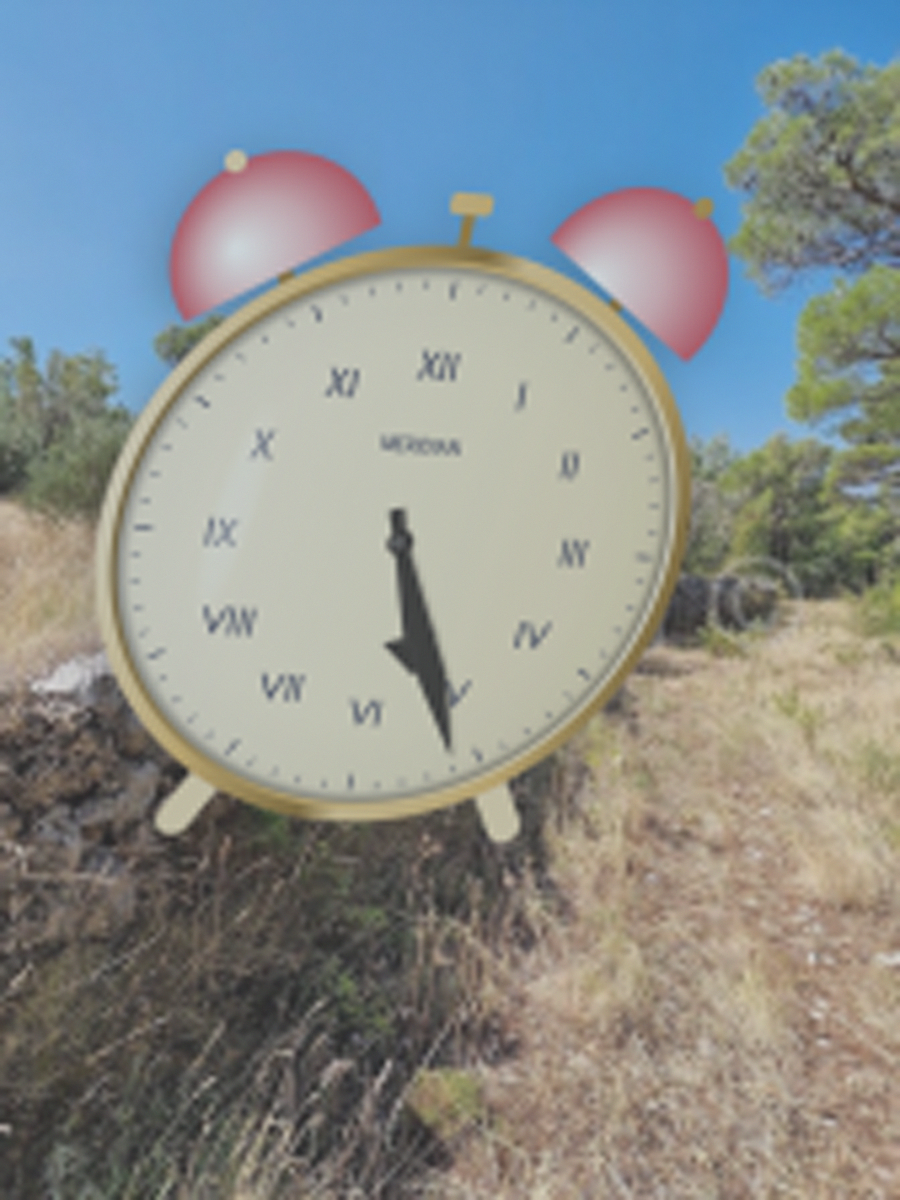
5:26
